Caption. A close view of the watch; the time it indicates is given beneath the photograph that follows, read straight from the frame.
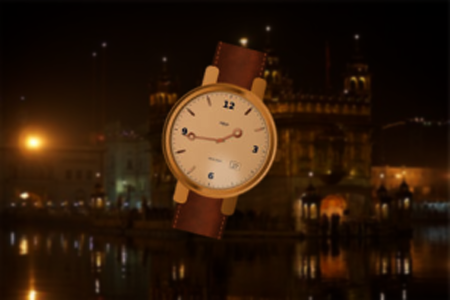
1:44
